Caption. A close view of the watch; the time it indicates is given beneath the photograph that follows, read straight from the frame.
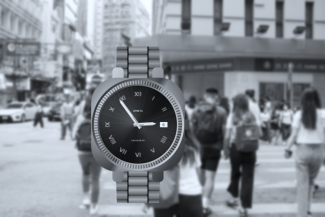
2:54
